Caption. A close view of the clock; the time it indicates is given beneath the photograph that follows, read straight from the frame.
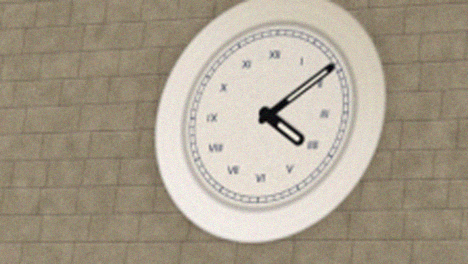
4:09
